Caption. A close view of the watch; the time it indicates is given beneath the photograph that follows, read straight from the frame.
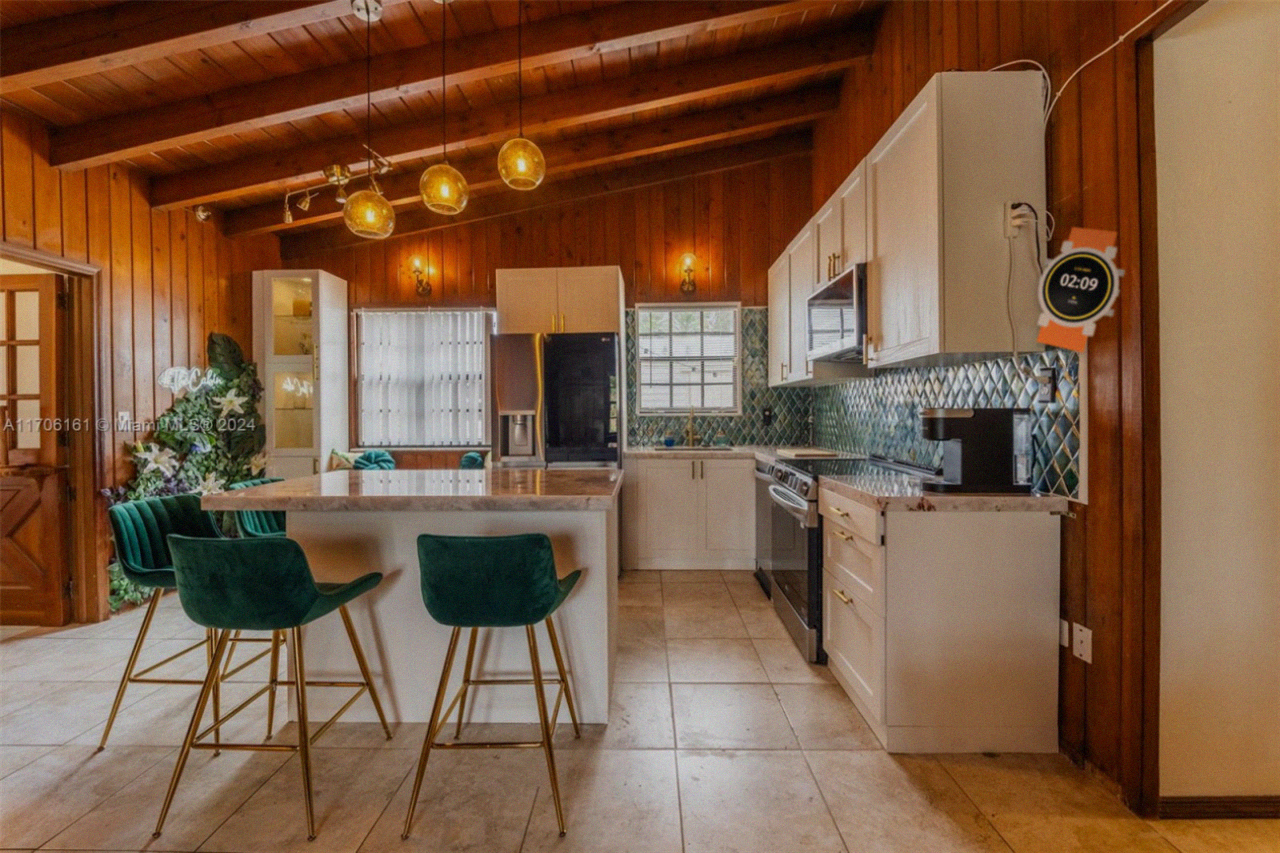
2:09
